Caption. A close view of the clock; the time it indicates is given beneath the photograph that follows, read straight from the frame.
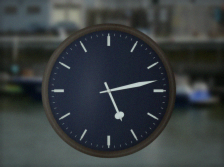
5:13
